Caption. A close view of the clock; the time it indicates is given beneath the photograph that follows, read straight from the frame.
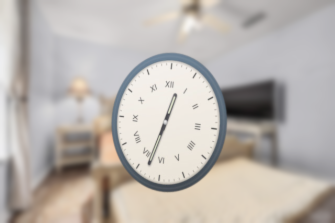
12:33
